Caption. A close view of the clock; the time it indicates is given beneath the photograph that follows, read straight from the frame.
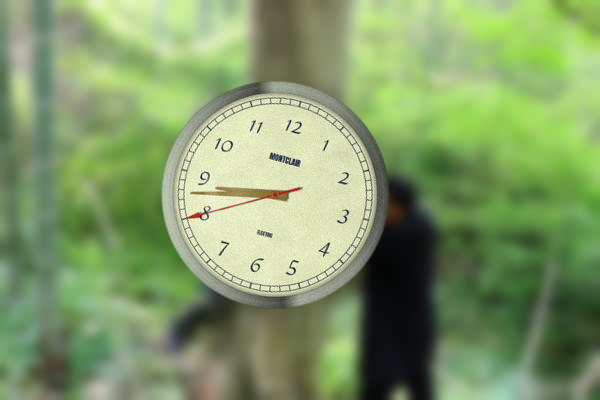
8:42:40
